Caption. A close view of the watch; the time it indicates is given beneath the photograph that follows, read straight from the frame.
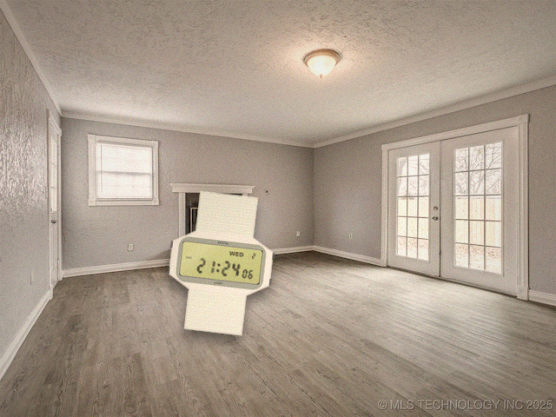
21:24:06
